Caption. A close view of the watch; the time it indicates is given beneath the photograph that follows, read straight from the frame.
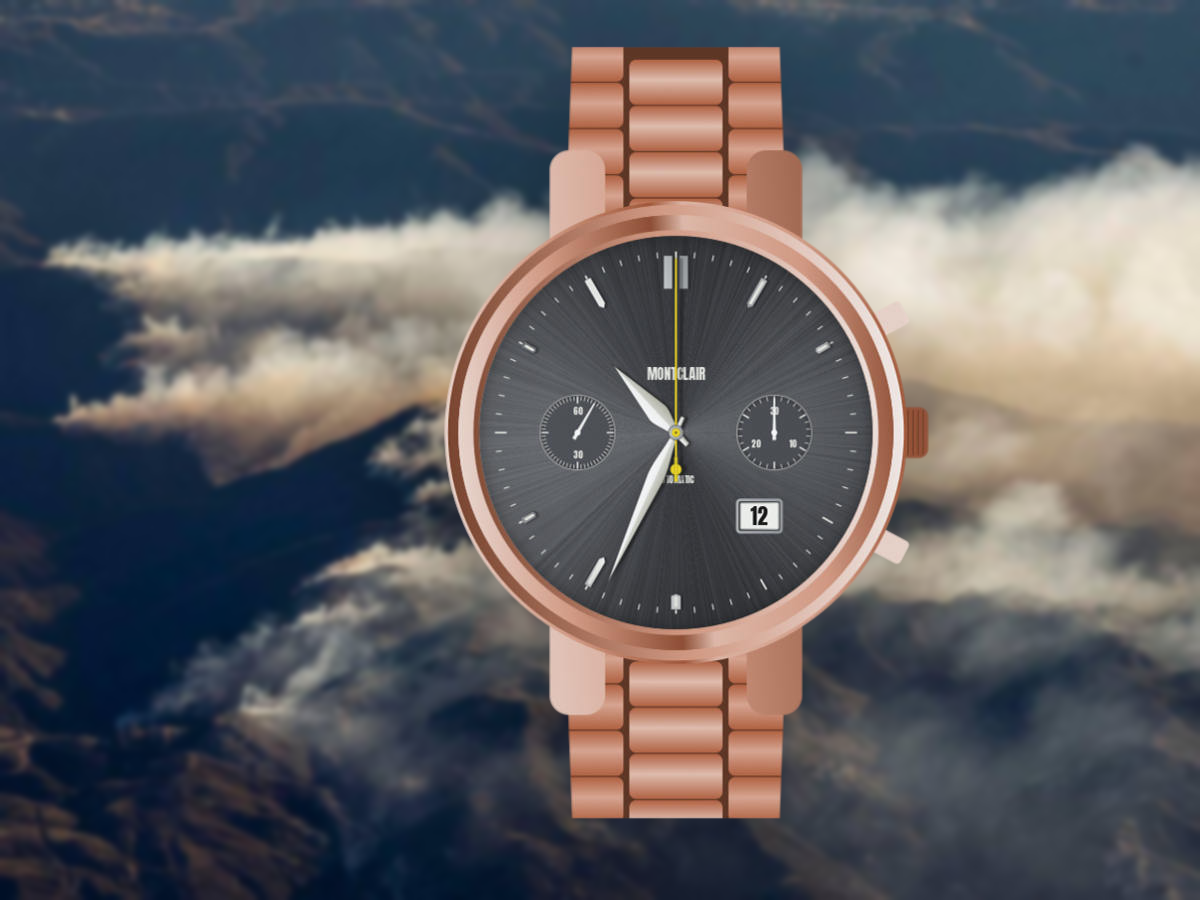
10:34:05
